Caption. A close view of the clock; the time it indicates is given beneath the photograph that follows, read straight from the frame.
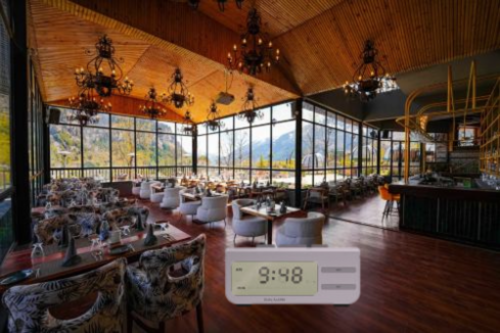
9:48
